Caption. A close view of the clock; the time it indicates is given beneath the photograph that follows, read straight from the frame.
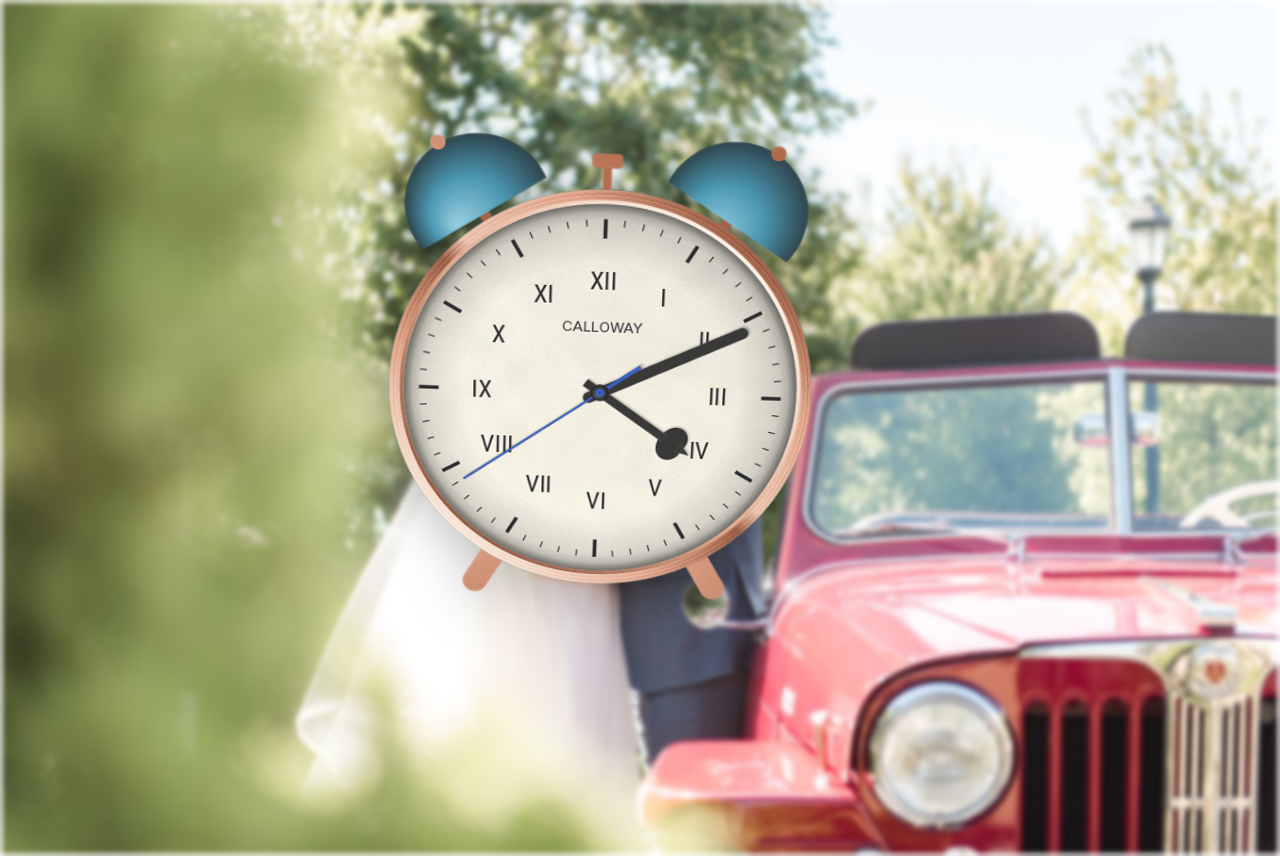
4:10:39
